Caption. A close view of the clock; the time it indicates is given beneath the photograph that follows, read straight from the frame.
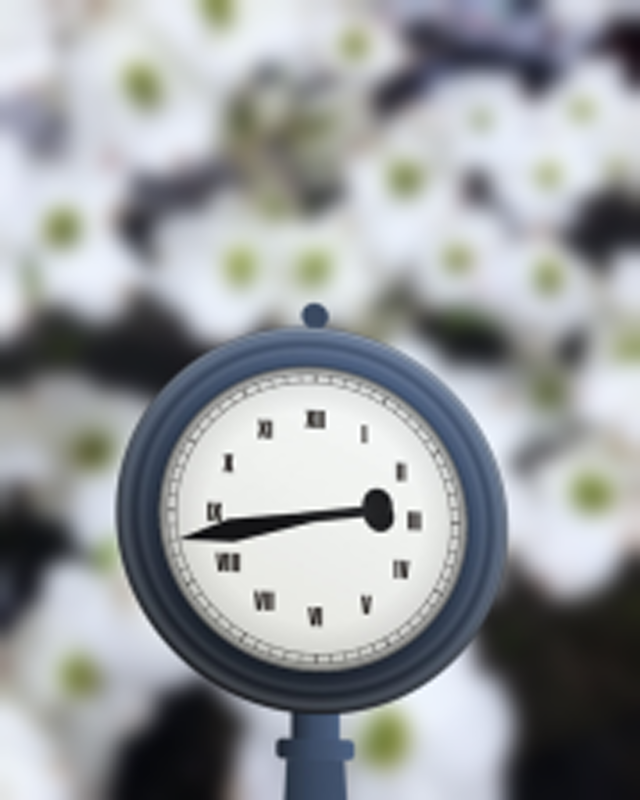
2:43
